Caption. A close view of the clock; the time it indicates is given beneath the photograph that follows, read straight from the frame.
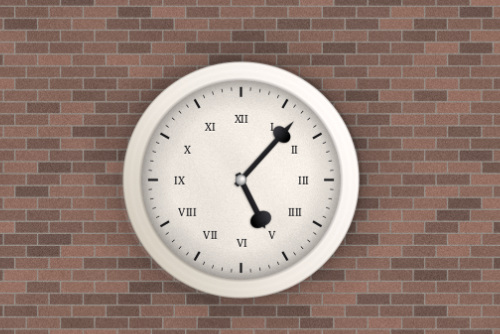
5:07
